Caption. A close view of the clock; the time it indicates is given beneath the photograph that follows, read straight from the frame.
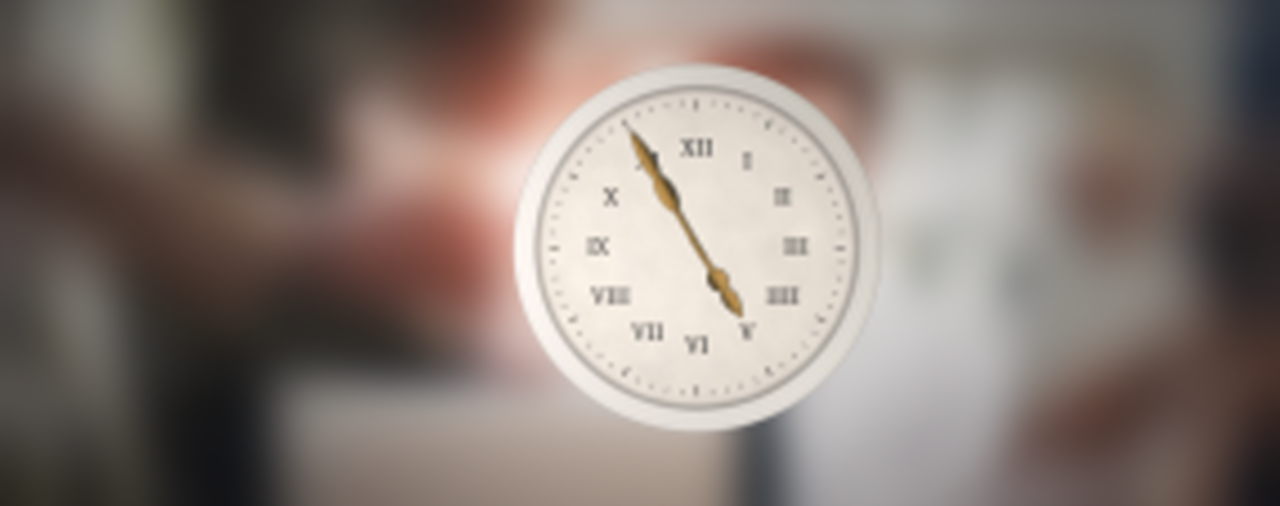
4:55
